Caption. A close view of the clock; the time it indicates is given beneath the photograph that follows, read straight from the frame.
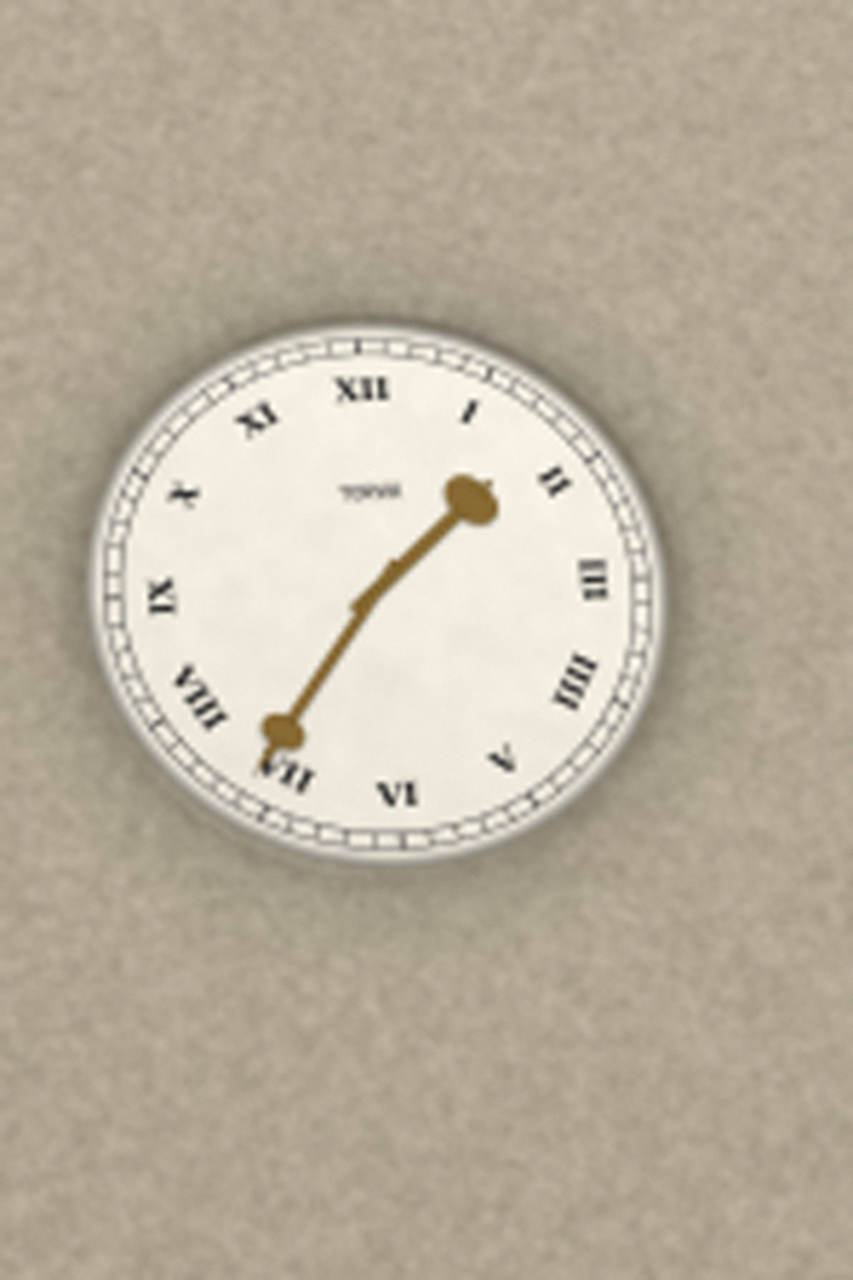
1:36
